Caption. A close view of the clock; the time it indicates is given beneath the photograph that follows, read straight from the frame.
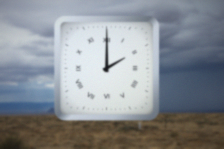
2:00
